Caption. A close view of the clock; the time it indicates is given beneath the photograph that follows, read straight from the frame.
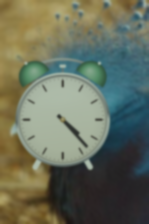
4:23
